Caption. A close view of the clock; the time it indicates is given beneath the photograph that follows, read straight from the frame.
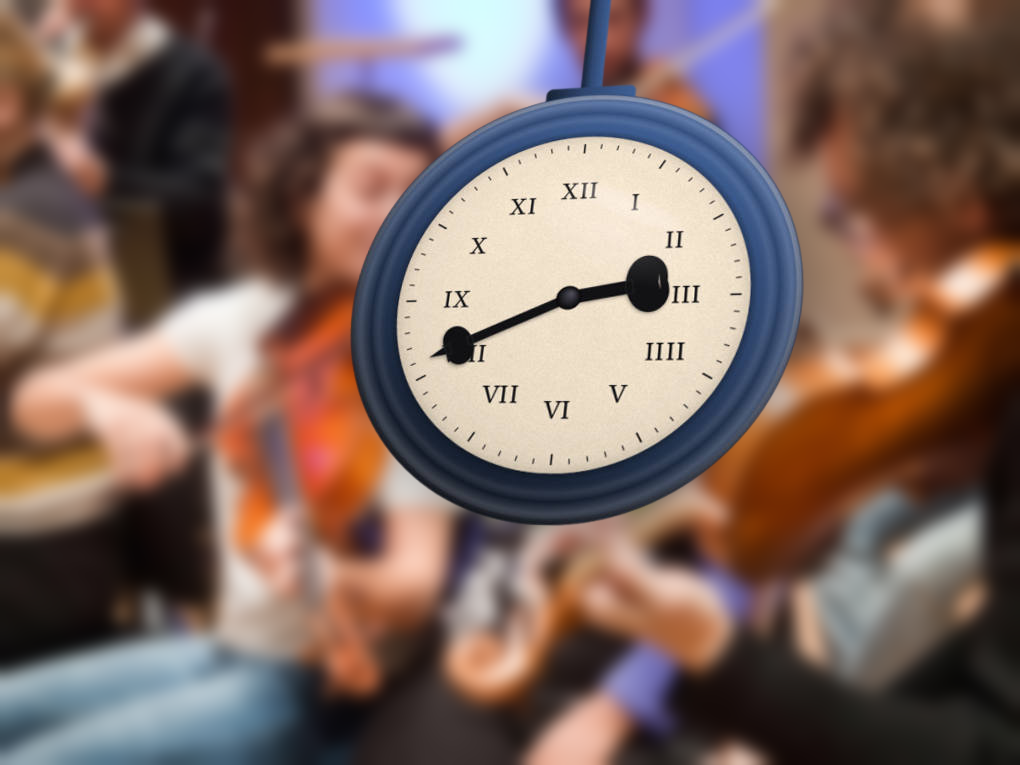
2:41
